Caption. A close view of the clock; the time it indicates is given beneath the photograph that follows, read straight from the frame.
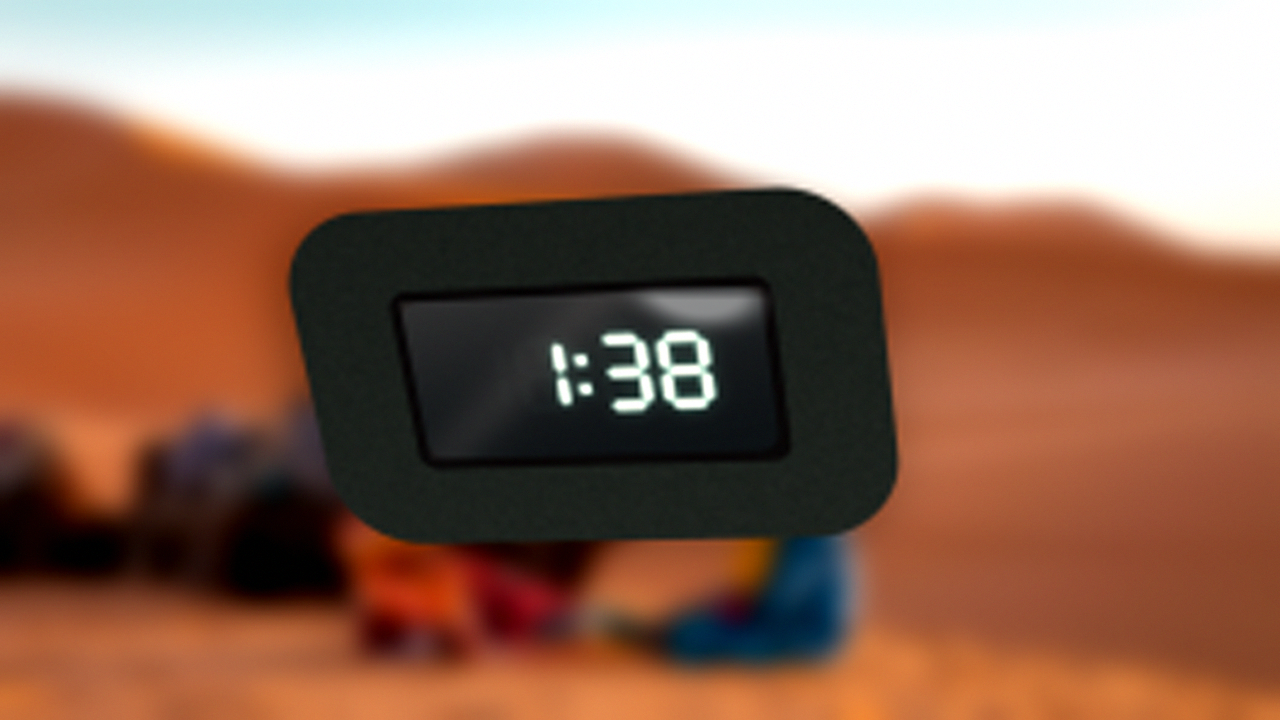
1:38
